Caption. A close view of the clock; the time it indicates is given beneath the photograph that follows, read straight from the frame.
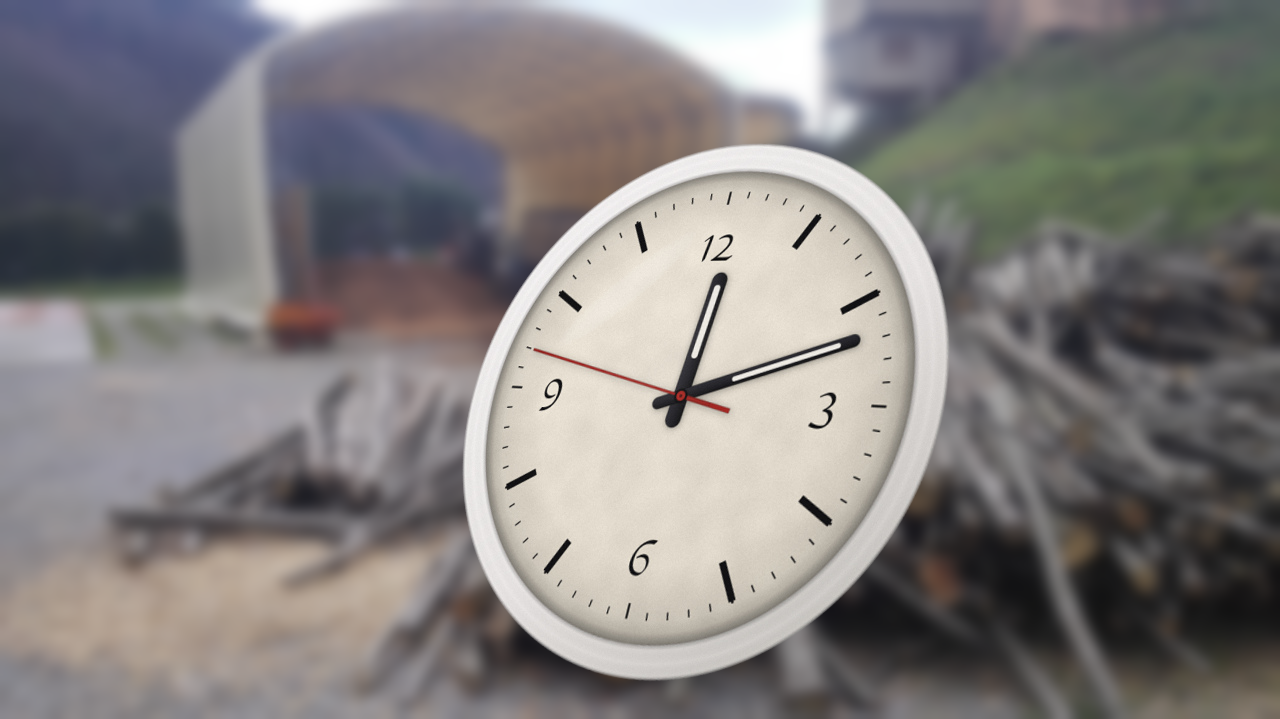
12:11:47
